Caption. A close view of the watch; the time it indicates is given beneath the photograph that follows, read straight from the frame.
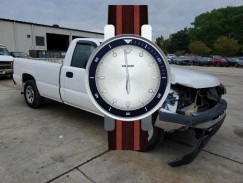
5:59
